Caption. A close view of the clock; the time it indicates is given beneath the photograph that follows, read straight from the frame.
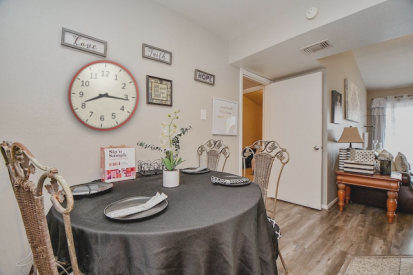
8:16
